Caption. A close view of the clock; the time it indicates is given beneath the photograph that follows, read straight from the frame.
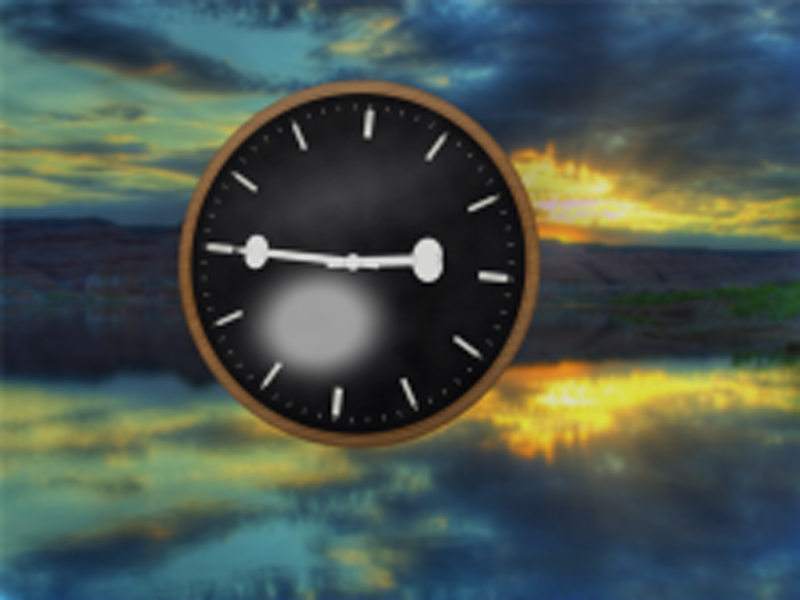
2:45
